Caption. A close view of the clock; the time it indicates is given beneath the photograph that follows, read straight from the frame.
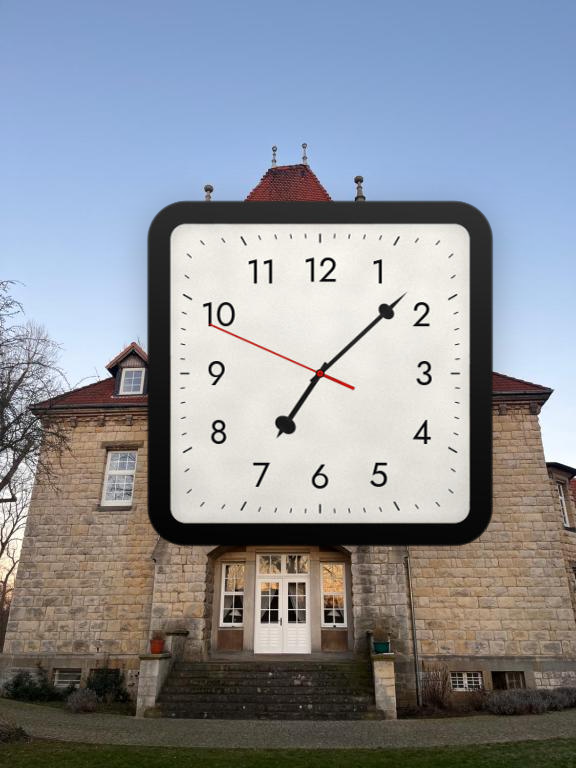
7:07:49
